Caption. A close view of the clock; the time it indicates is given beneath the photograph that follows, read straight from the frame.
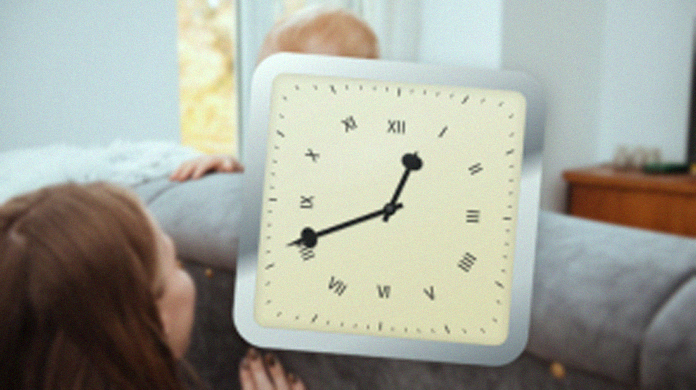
12:41
